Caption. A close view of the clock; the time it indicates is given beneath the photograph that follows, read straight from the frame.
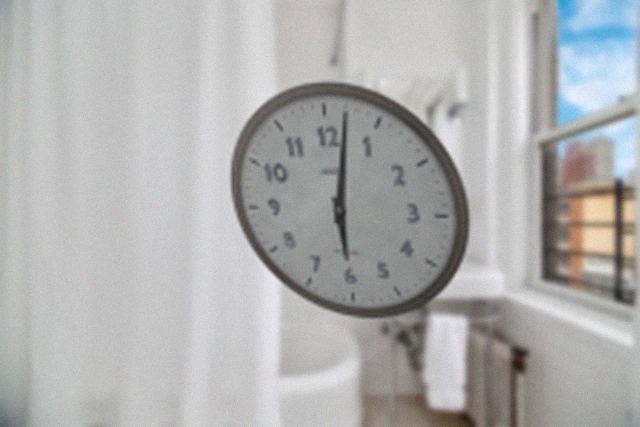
6:02
